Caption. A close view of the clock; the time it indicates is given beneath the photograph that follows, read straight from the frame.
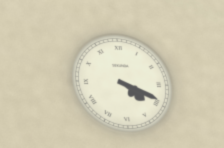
4:19
